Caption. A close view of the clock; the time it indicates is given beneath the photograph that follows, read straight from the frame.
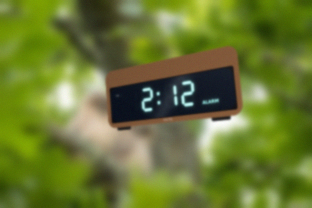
2:12
